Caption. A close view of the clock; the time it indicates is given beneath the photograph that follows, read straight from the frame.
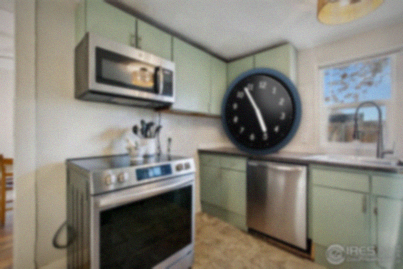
4:53
